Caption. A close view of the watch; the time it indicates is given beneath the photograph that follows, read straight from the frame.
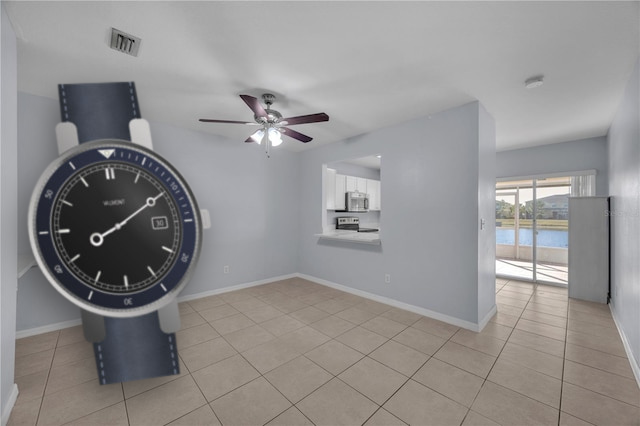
8:10
